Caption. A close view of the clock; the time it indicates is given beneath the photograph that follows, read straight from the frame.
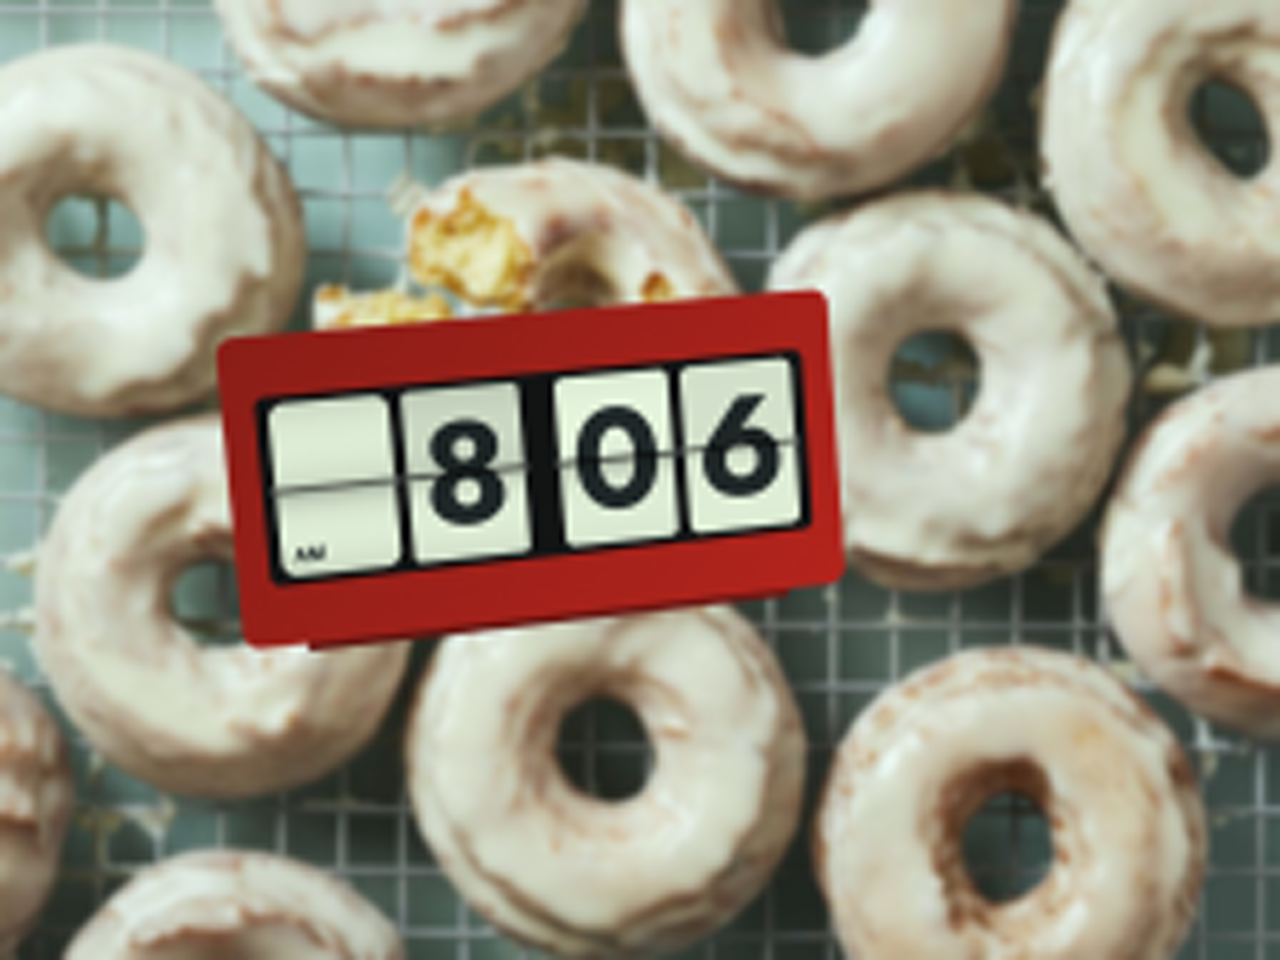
8:06
